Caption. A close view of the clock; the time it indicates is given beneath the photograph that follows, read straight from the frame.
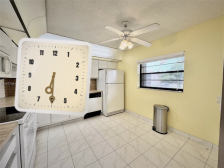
6:30
